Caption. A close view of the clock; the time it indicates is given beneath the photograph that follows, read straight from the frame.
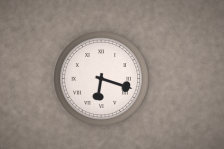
6:18
